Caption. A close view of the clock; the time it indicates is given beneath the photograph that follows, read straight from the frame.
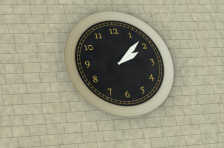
2:08
